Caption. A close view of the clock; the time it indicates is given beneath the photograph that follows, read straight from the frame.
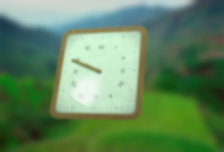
9:49
